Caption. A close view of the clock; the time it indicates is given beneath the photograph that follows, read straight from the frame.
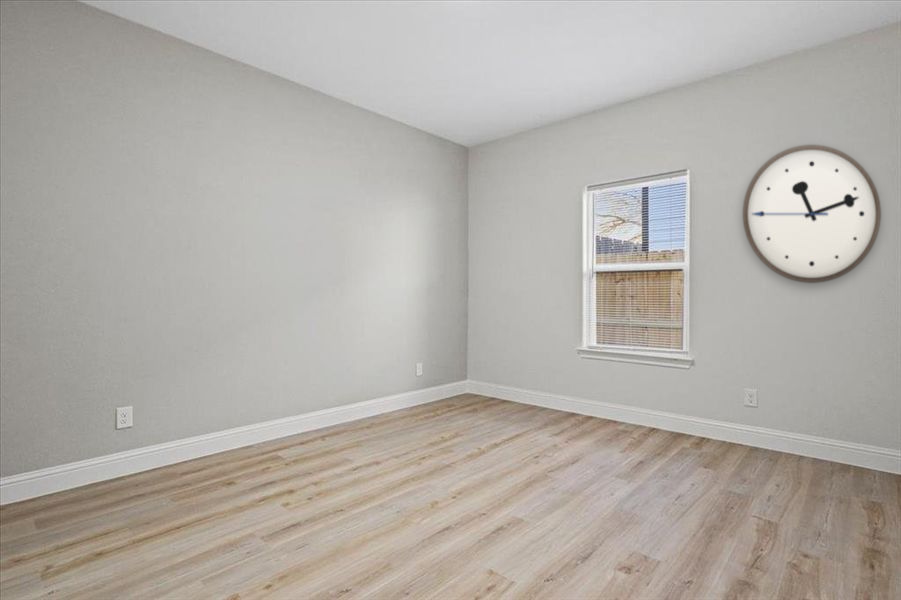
11:11:45
